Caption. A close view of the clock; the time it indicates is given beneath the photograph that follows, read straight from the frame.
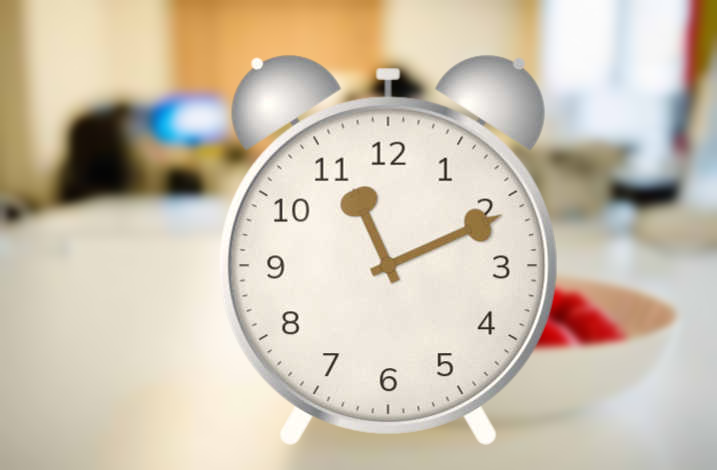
11:11
